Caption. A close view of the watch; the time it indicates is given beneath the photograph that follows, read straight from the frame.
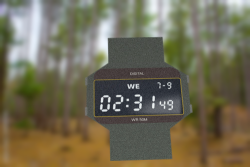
2:31:49
